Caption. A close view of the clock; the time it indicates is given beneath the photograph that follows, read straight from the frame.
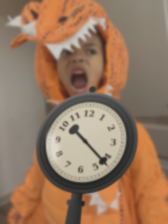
10:22
